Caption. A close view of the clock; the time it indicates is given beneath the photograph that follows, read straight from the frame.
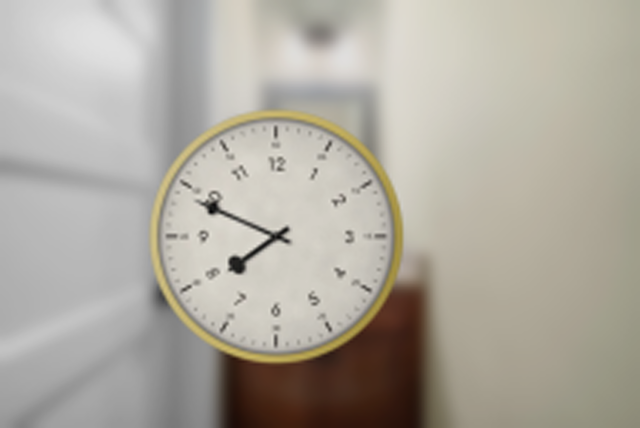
7:49
